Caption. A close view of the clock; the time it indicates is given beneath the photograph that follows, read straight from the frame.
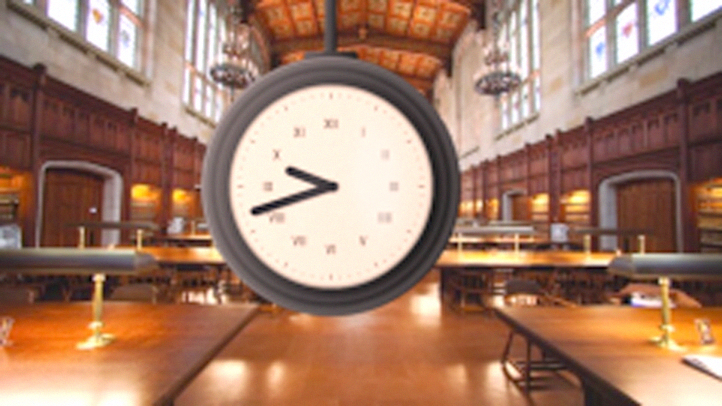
9:42
